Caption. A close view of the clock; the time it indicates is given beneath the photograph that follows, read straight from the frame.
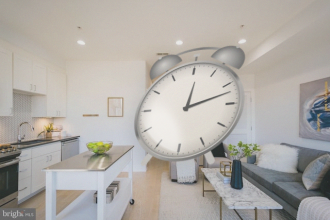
12:12
